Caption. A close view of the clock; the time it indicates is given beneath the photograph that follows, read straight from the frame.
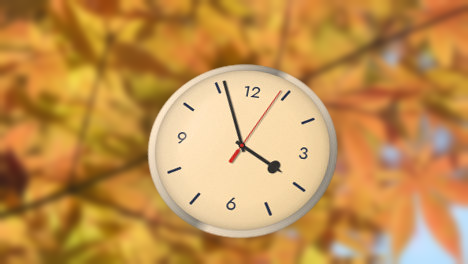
3:56:04
